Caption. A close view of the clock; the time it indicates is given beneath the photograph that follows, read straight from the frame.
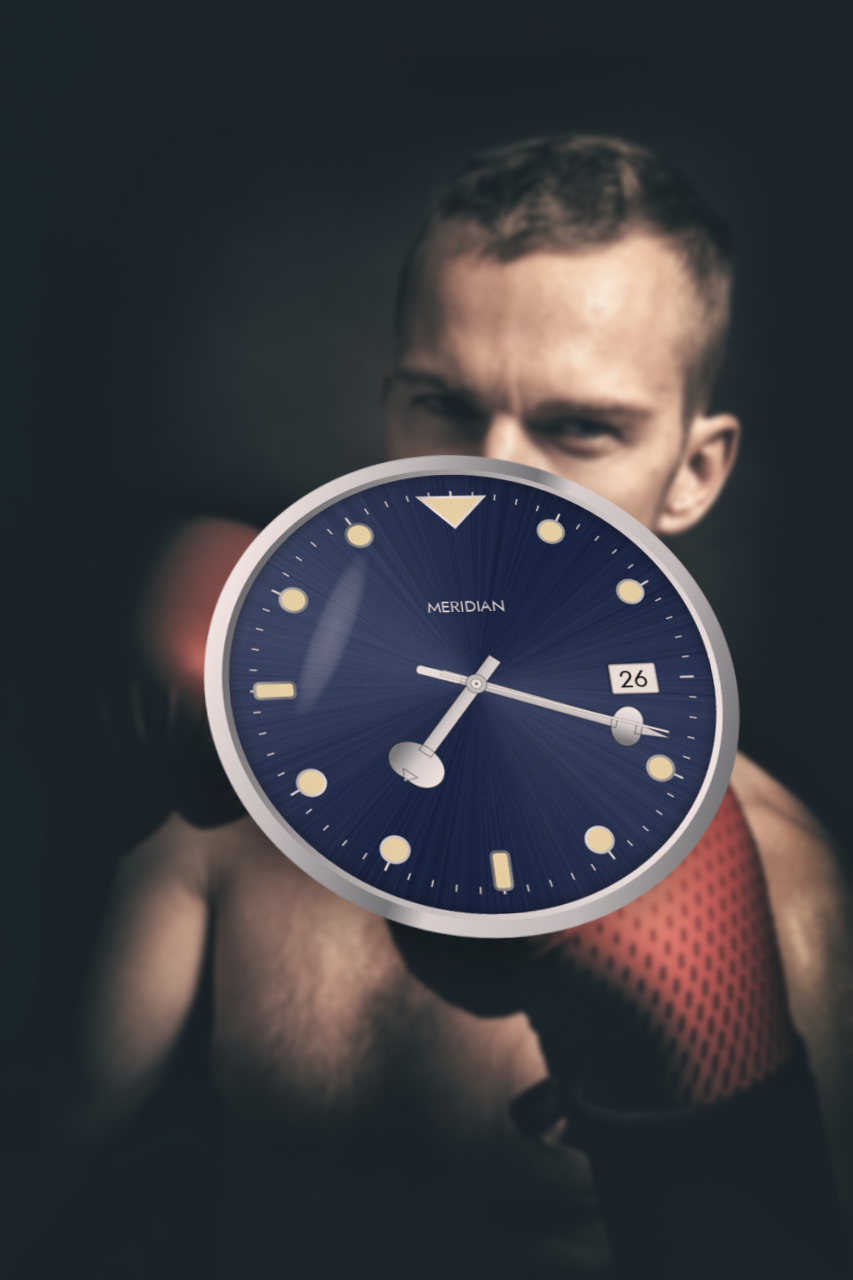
7:18:18
